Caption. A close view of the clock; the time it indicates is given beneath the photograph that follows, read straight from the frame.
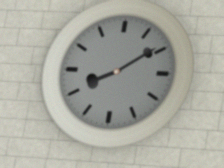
8:09
